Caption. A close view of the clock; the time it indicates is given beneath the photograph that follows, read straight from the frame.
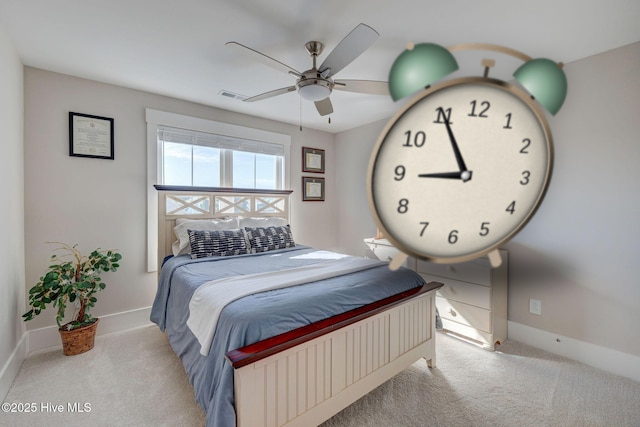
8:55
